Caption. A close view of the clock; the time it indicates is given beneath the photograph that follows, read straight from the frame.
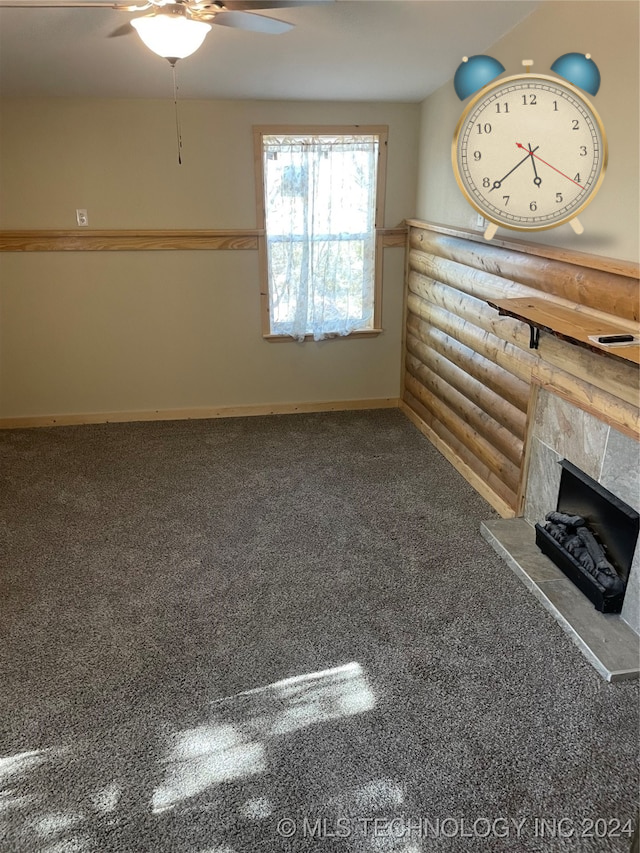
5:38:21
